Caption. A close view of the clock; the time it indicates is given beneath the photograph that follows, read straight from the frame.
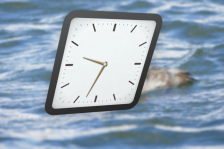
9:33
